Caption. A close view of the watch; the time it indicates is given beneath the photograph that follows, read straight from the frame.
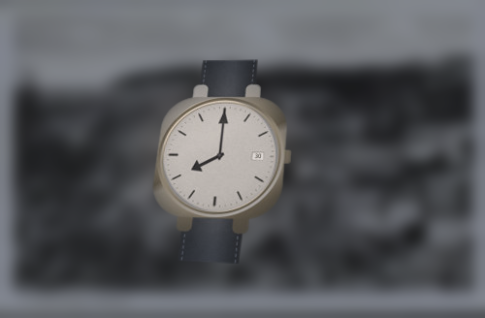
8:00
